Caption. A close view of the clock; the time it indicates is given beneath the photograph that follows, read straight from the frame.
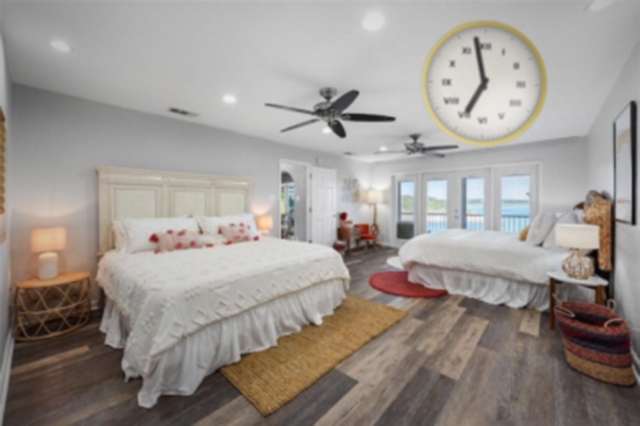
6:58
